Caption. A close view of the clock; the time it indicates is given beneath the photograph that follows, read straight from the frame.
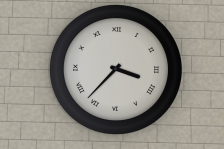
3:37
